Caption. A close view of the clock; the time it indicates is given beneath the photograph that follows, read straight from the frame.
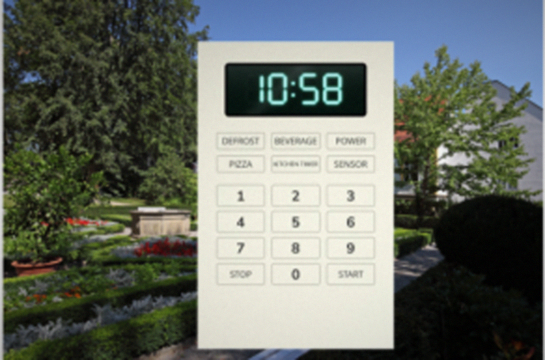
10:58
